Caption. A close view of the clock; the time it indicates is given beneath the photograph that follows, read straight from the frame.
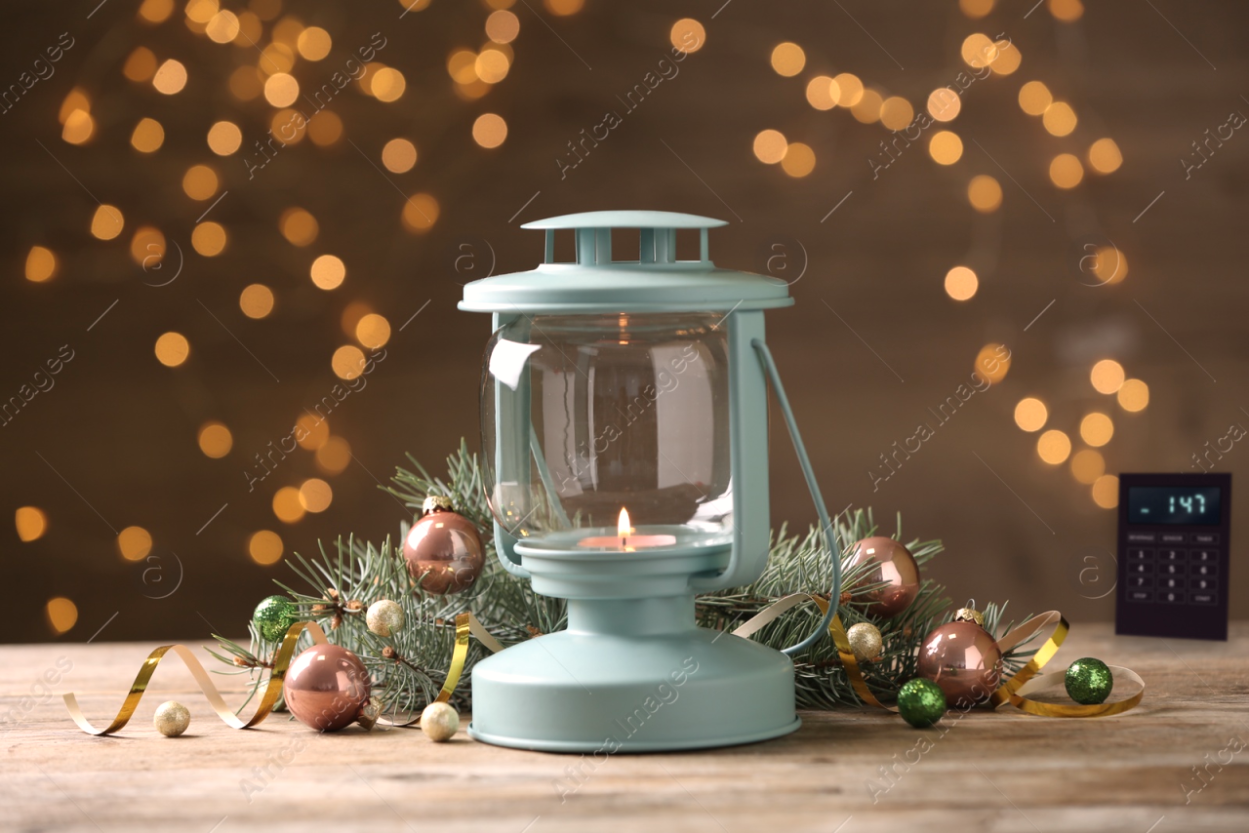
1:47
